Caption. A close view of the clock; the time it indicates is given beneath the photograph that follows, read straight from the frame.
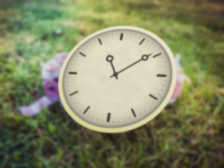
11:09
